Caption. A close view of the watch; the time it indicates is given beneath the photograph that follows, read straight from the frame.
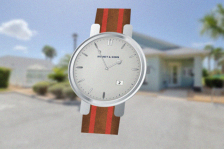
1:55
